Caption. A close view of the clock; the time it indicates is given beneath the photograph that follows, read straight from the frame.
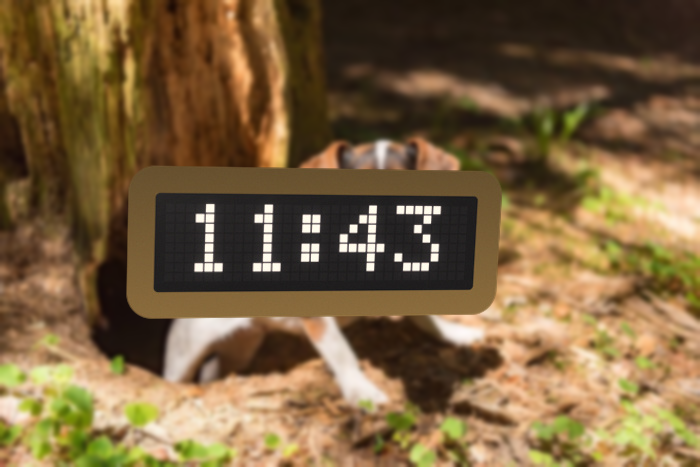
11:43
